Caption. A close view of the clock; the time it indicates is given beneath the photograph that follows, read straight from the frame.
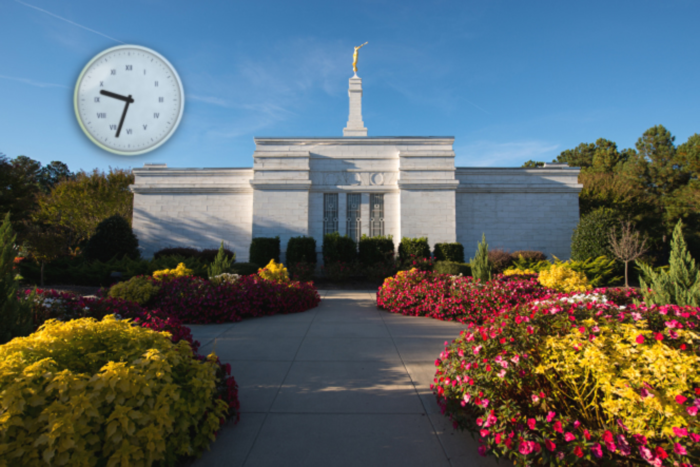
9:33
